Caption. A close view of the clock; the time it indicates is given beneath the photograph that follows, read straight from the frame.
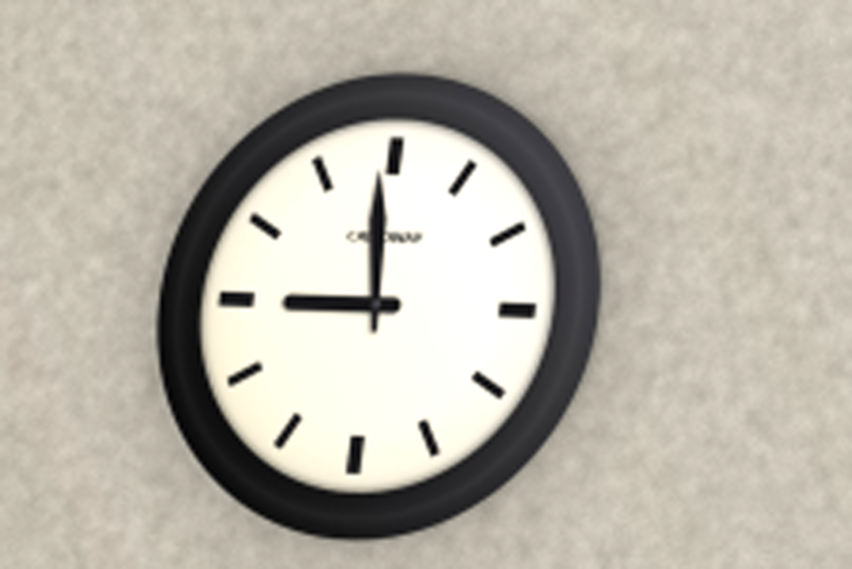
8:59
